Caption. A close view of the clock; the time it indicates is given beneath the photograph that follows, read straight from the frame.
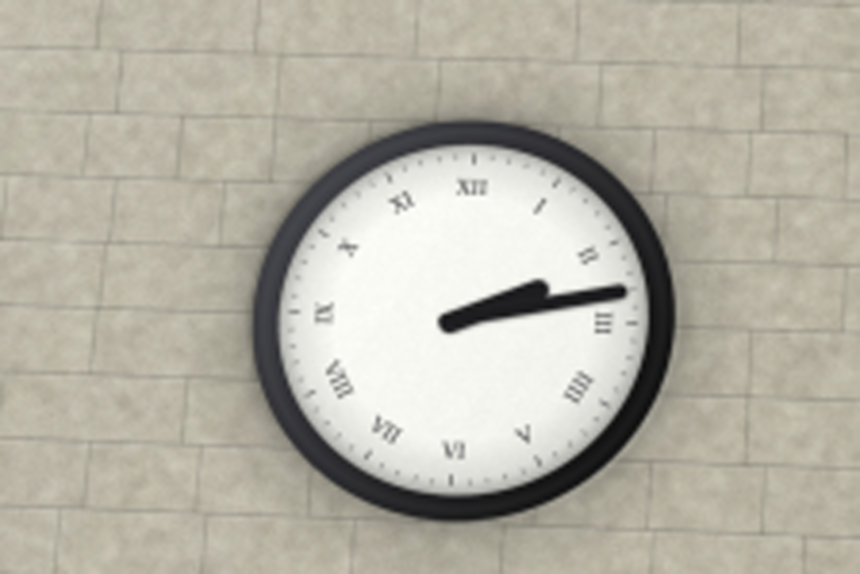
2:13
